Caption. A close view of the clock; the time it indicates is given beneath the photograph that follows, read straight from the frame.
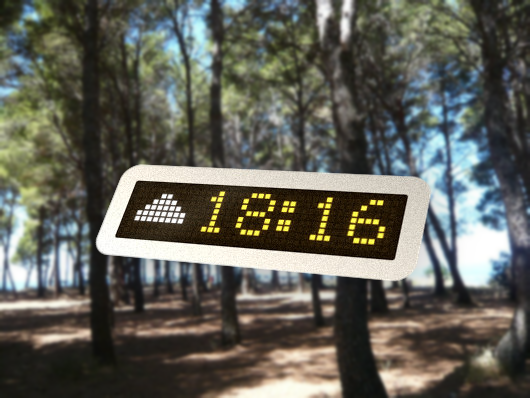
18:16
